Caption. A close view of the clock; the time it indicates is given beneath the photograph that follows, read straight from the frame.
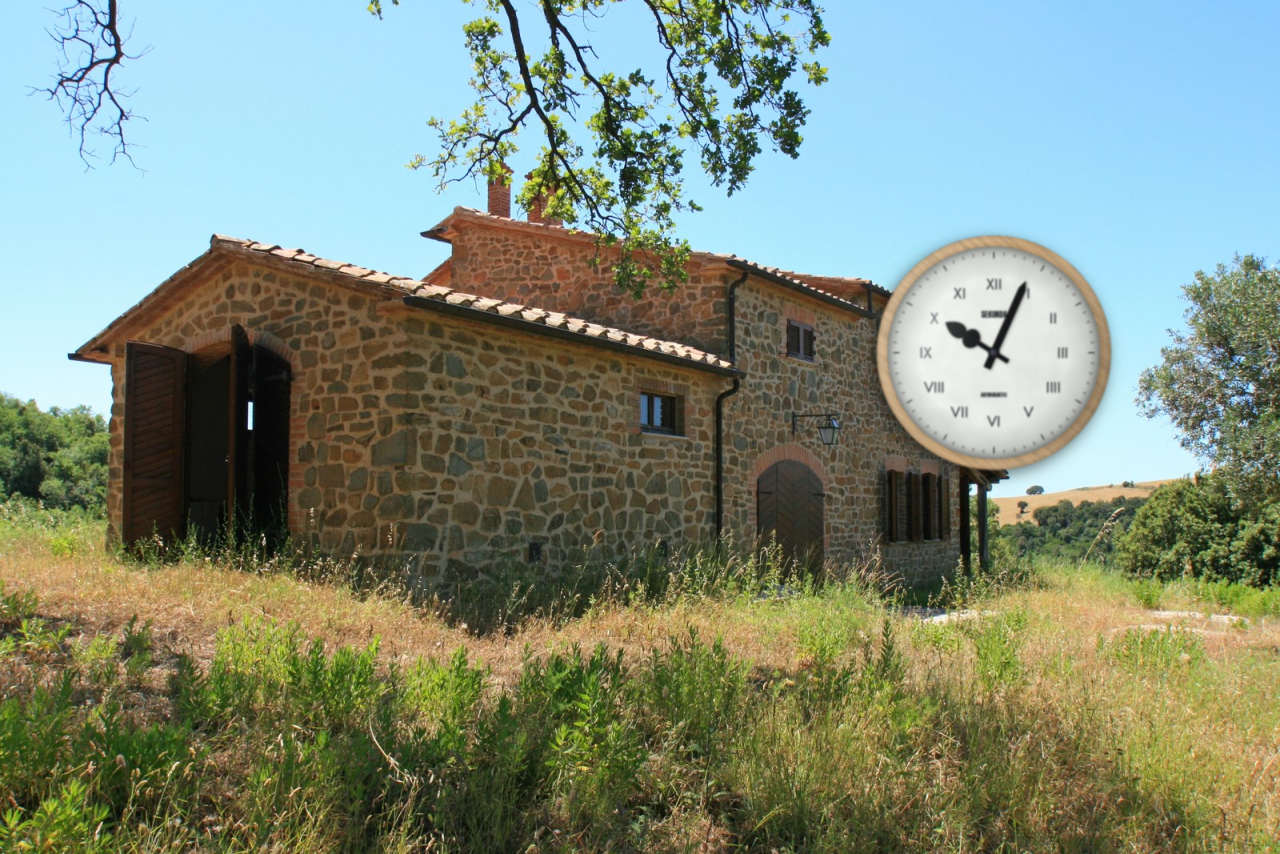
10:04
